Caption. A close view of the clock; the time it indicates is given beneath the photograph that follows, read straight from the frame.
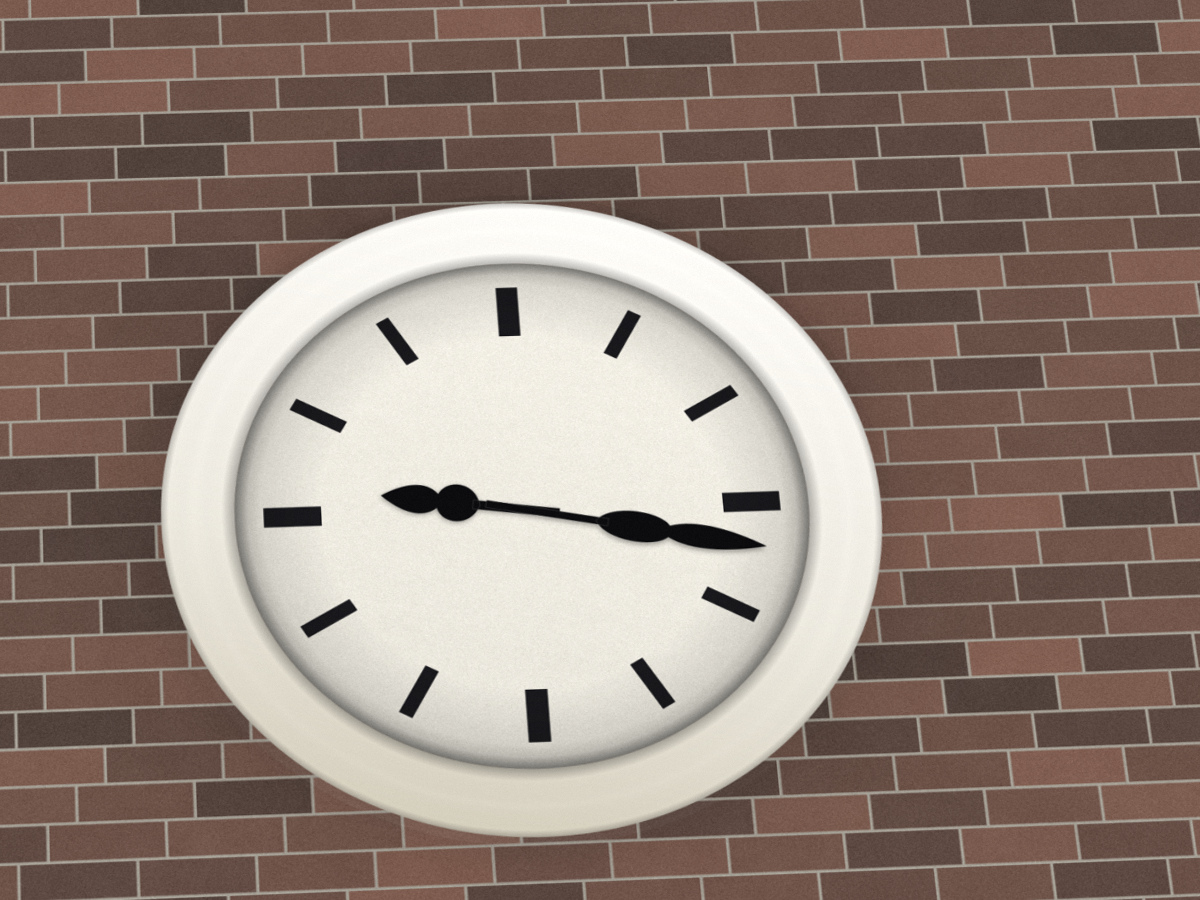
9:17
